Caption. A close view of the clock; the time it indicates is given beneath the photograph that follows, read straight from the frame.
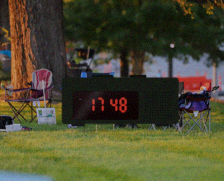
17:48
